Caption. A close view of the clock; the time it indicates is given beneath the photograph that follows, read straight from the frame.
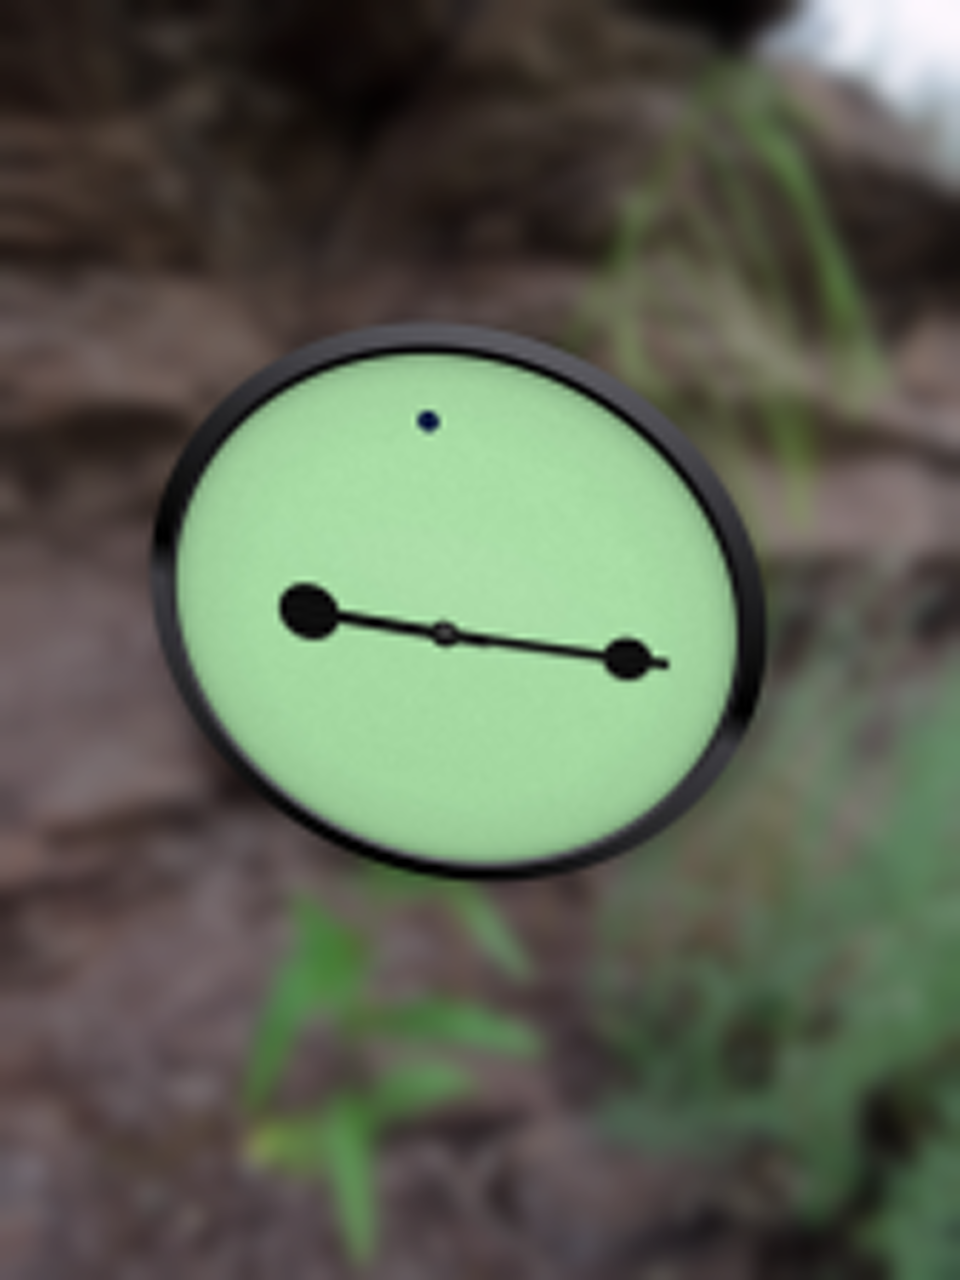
9:16
